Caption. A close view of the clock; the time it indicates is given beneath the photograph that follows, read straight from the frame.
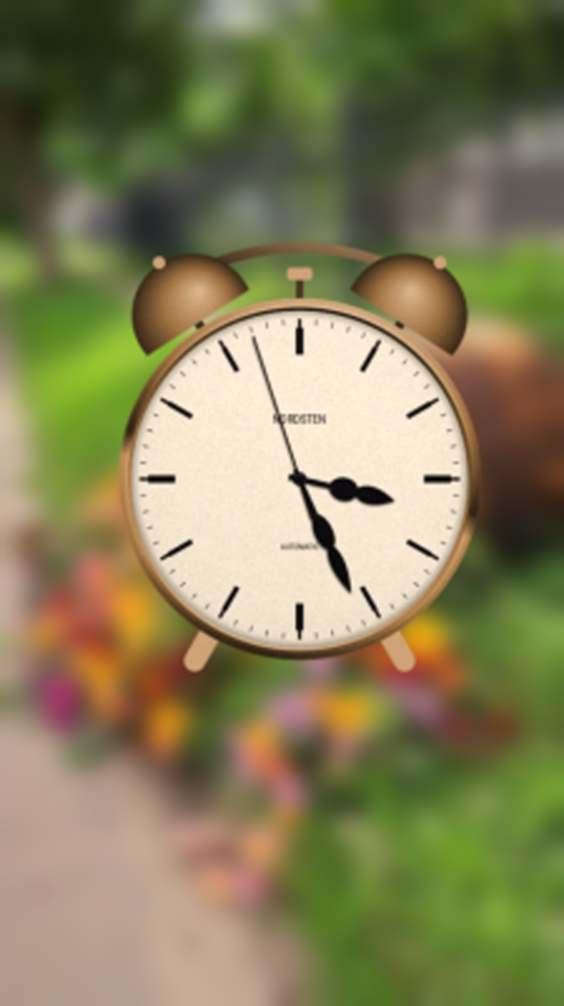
3:25:57
